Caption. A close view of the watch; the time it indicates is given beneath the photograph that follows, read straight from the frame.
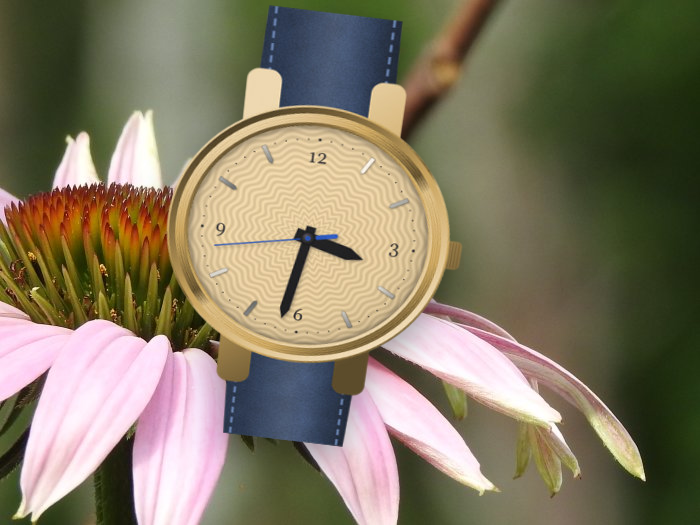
3:31:43
